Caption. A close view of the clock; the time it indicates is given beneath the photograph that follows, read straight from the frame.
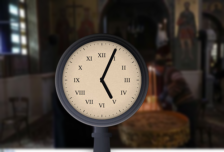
5:04
